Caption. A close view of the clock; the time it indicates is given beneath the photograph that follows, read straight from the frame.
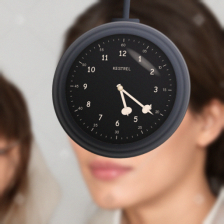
5:21
